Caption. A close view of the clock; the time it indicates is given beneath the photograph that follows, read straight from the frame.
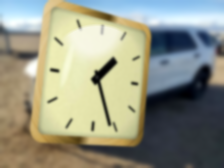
1:26
